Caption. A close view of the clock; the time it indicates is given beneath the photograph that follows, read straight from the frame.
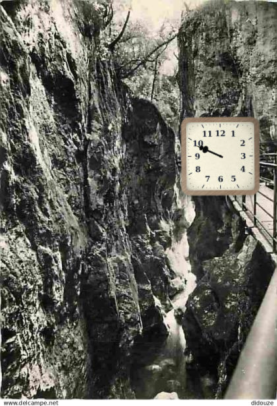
9:49
